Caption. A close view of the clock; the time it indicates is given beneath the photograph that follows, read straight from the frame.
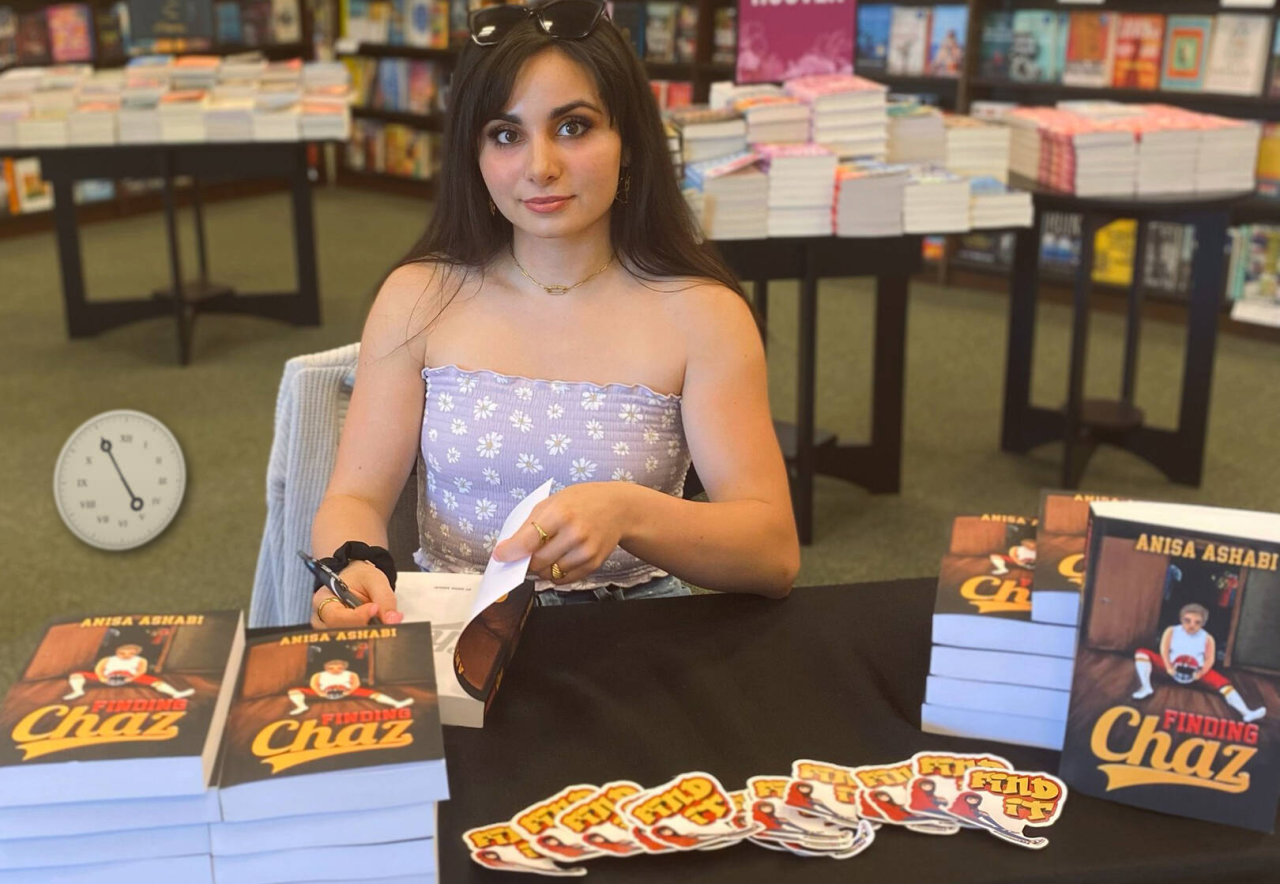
4:55
